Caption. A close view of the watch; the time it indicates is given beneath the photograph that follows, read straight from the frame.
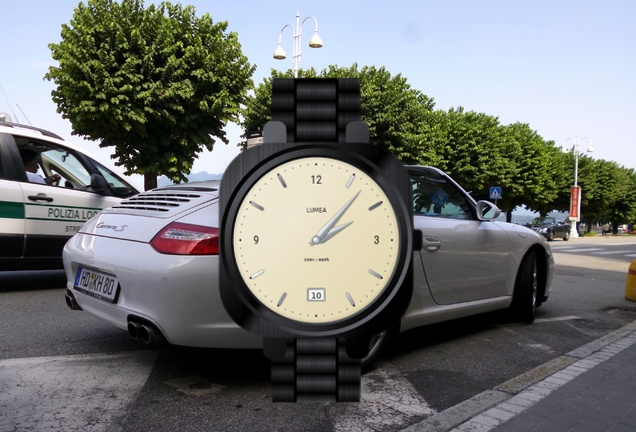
2:07
